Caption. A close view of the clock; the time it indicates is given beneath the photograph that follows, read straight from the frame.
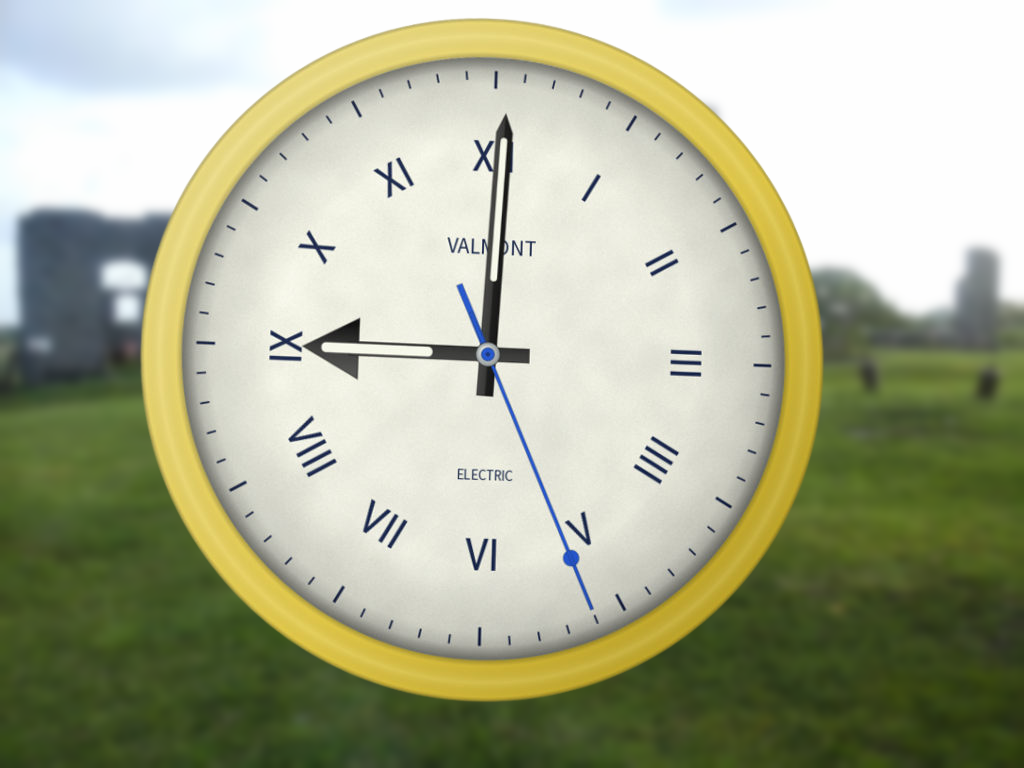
9:00:26
